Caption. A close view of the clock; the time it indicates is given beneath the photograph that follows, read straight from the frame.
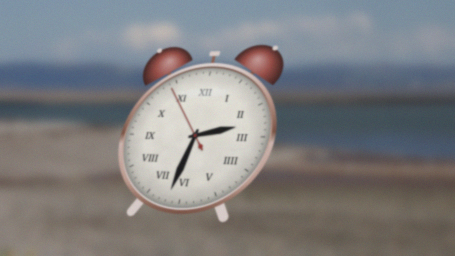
2:31:54
